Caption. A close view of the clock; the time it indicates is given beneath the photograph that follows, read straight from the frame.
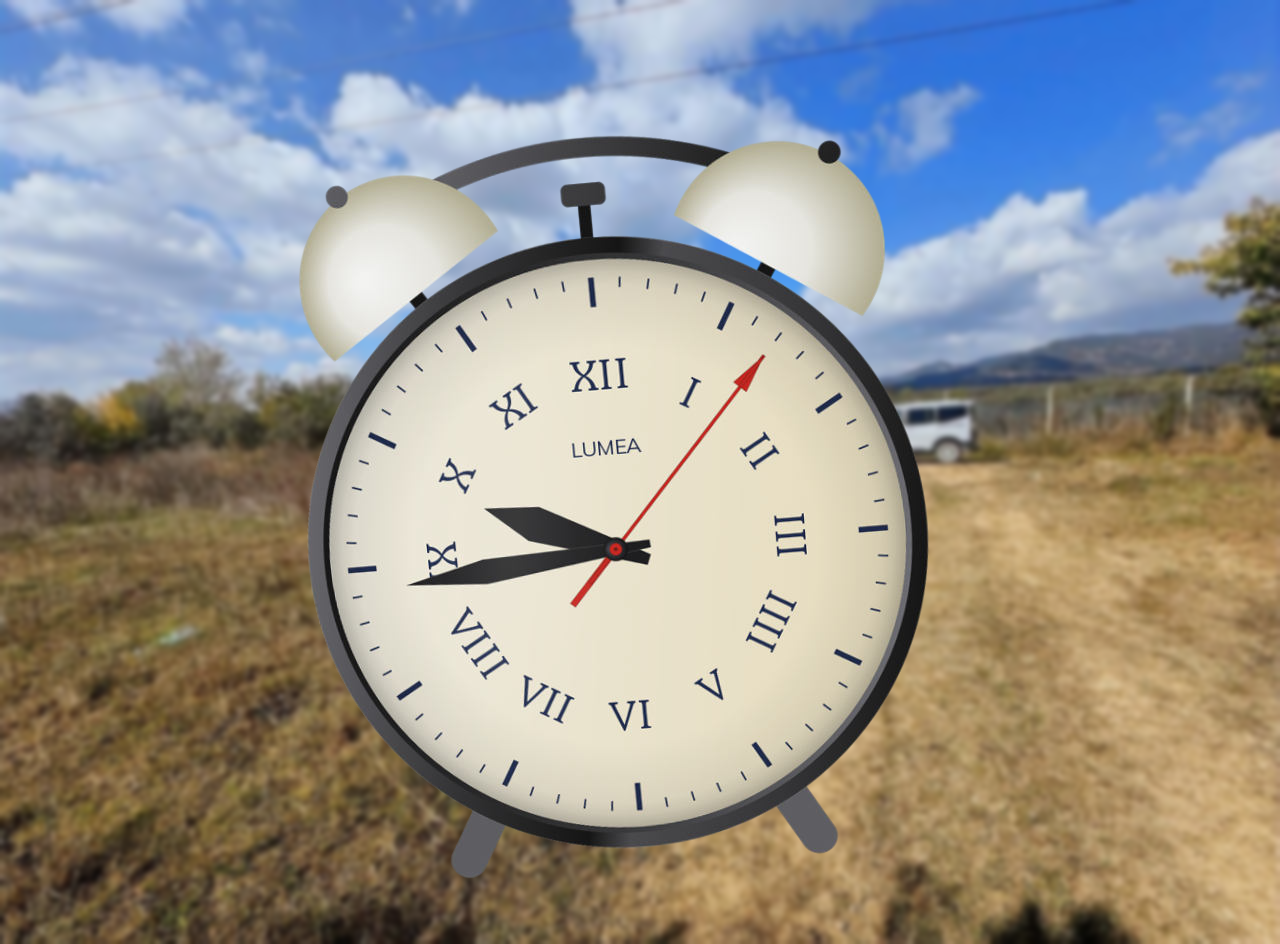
9:44:07
